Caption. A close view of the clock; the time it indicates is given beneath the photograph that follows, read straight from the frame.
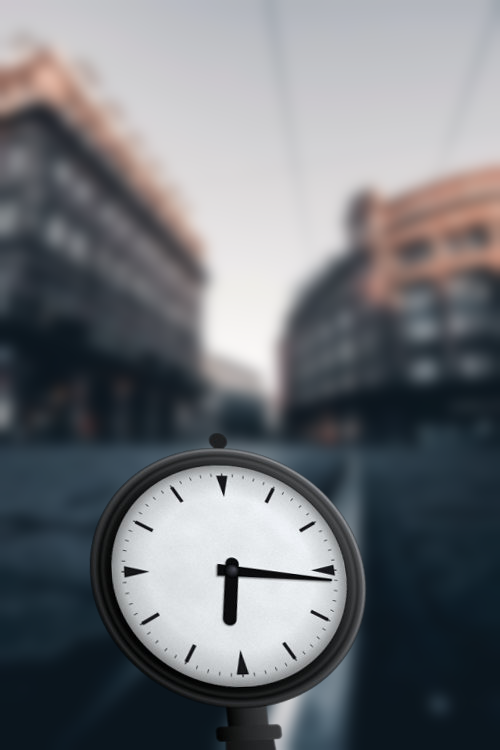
6:16
